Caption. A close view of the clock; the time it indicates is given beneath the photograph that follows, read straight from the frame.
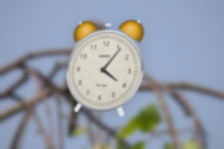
4:06
